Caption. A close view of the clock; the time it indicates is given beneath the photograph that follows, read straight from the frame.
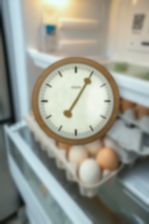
7:05
